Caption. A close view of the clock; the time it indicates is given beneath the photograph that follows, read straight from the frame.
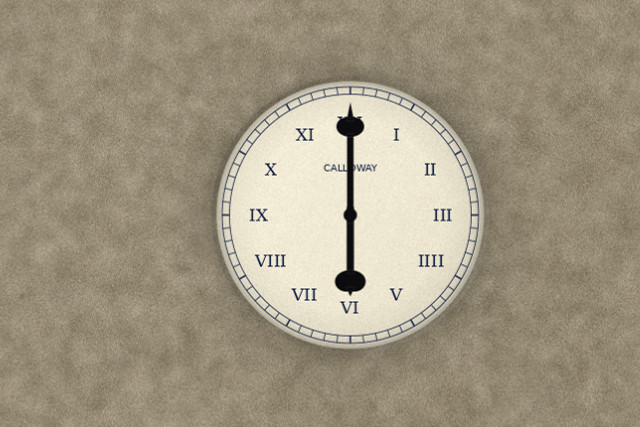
6:00
